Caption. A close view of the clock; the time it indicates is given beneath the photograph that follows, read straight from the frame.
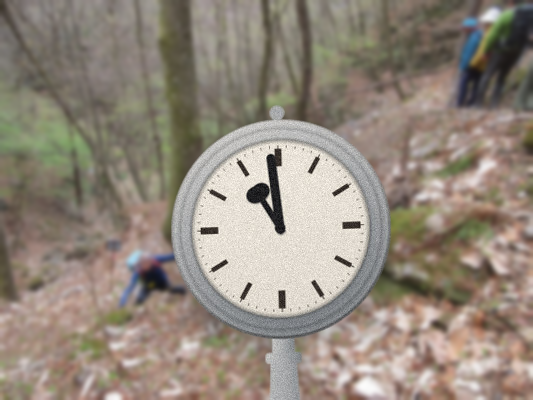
10:59
